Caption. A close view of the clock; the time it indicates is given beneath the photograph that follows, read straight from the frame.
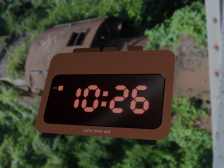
10:26
